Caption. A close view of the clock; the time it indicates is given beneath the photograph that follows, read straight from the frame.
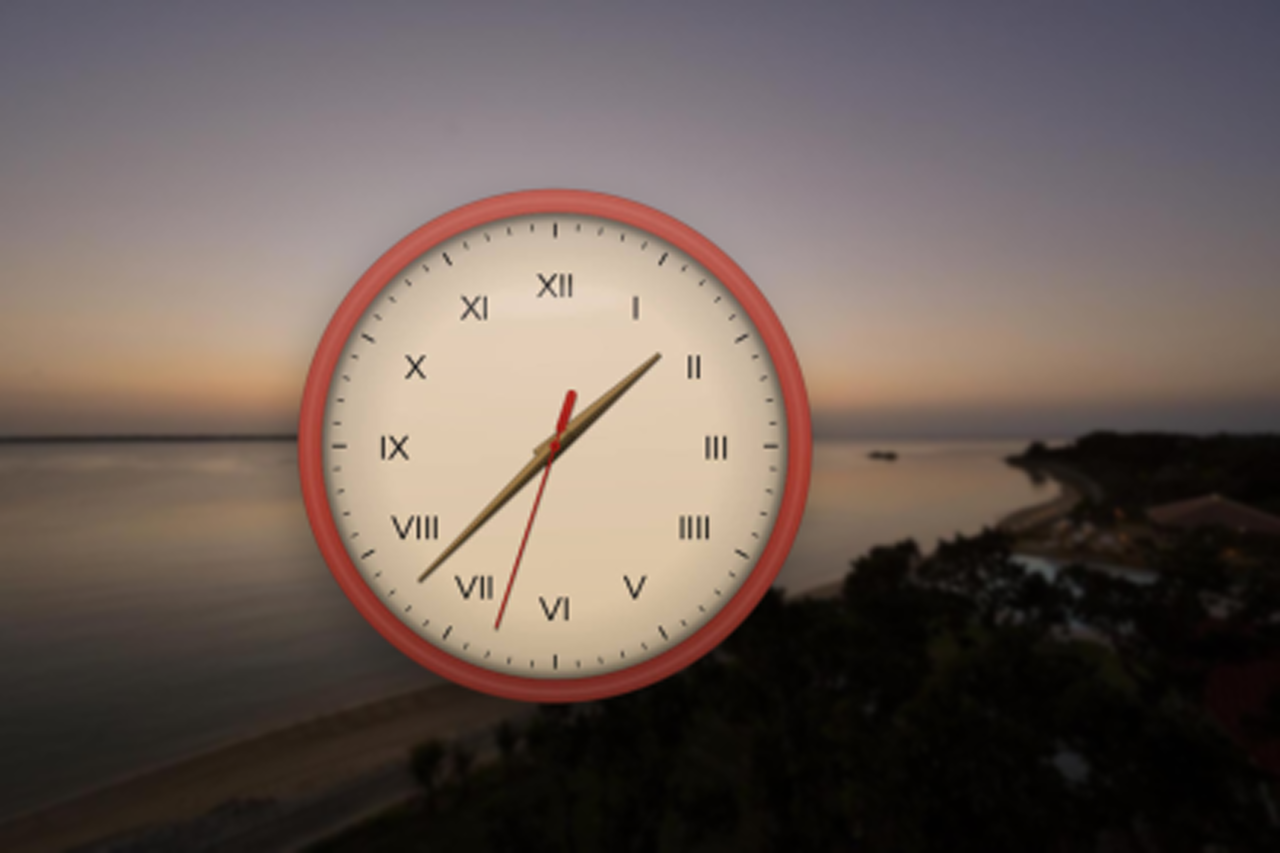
1:37:33
